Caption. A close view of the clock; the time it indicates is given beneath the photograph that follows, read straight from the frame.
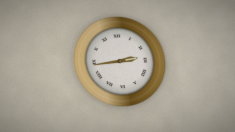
2:44
